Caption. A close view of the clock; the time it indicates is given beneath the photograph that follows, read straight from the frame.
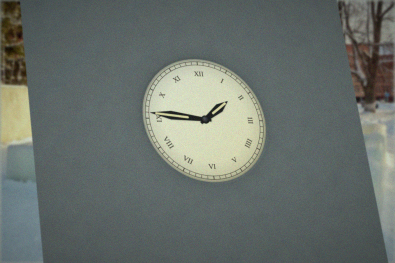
1:46
